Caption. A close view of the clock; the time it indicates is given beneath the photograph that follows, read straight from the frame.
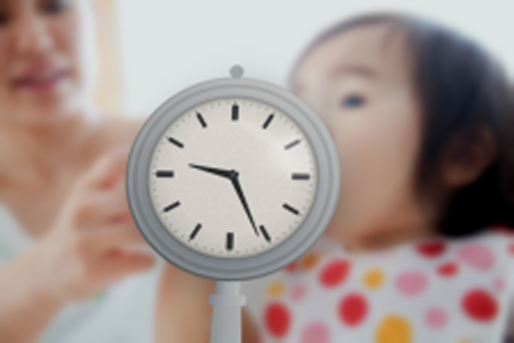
9:26
